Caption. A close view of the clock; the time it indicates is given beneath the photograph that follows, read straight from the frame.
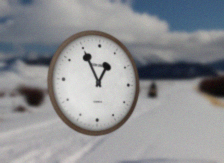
12:55
